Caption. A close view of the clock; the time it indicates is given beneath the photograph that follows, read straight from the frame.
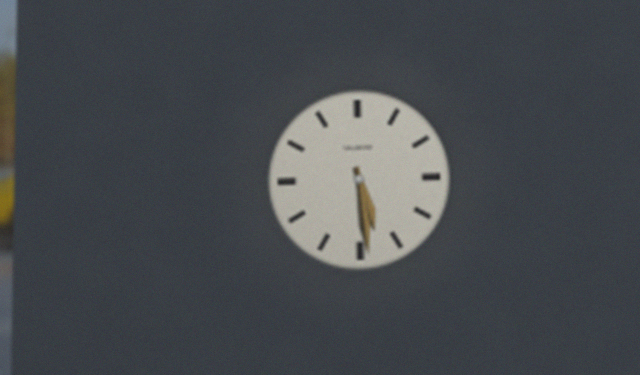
5:29
